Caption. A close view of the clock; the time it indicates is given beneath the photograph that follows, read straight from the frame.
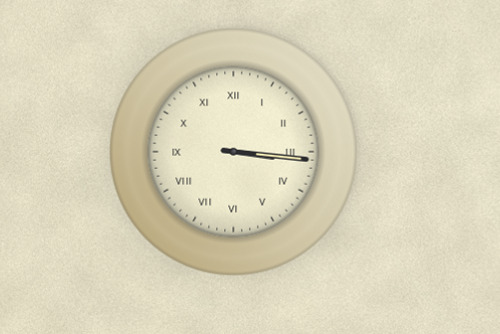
3:16
